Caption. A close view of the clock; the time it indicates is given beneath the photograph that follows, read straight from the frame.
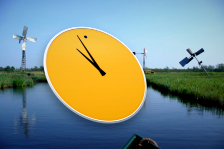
10:58
